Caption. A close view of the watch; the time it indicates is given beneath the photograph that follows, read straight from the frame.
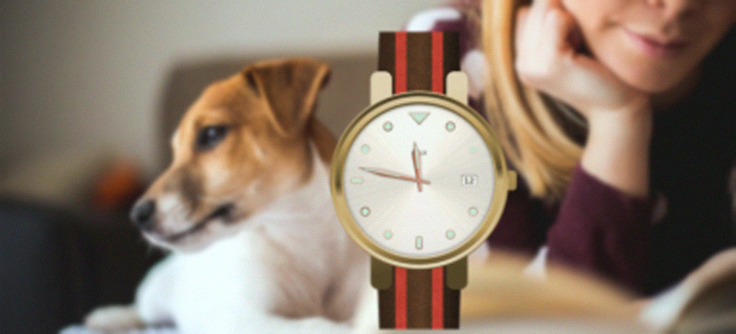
11:47
